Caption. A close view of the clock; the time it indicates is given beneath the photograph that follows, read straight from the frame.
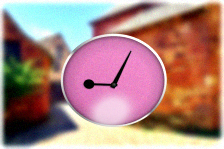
9:04
